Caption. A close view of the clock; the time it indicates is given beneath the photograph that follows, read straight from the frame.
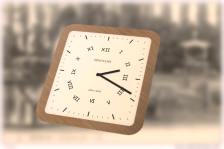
2:19
